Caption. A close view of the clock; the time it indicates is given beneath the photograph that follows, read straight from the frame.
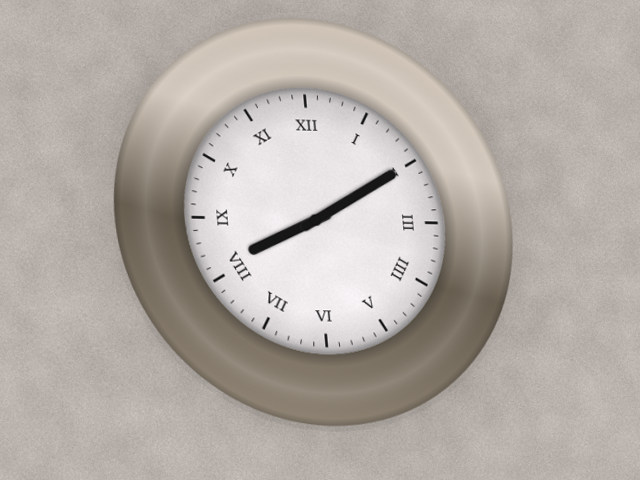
8:10
